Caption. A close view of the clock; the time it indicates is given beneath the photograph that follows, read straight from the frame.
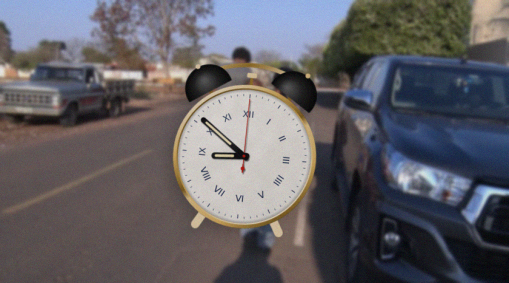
8:51:00
